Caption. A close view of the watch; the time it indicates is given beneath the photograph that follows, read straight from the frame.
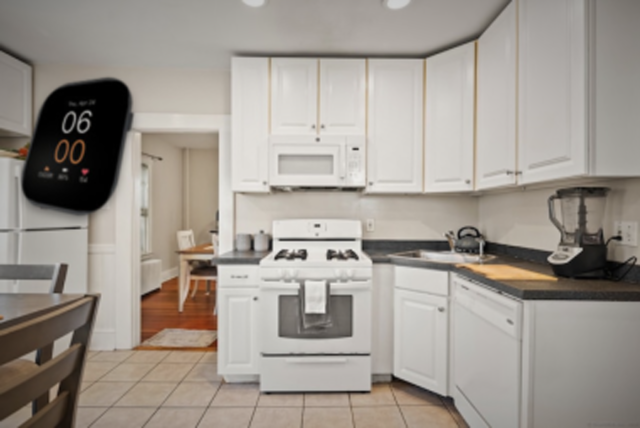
6:00
